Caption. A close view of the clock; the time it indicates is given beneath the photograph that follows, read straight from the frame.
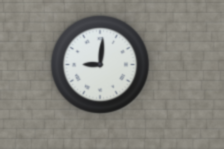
9:01
